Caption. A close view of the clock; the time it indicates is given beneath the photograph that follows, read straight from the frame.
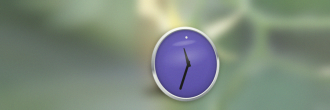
11:34
